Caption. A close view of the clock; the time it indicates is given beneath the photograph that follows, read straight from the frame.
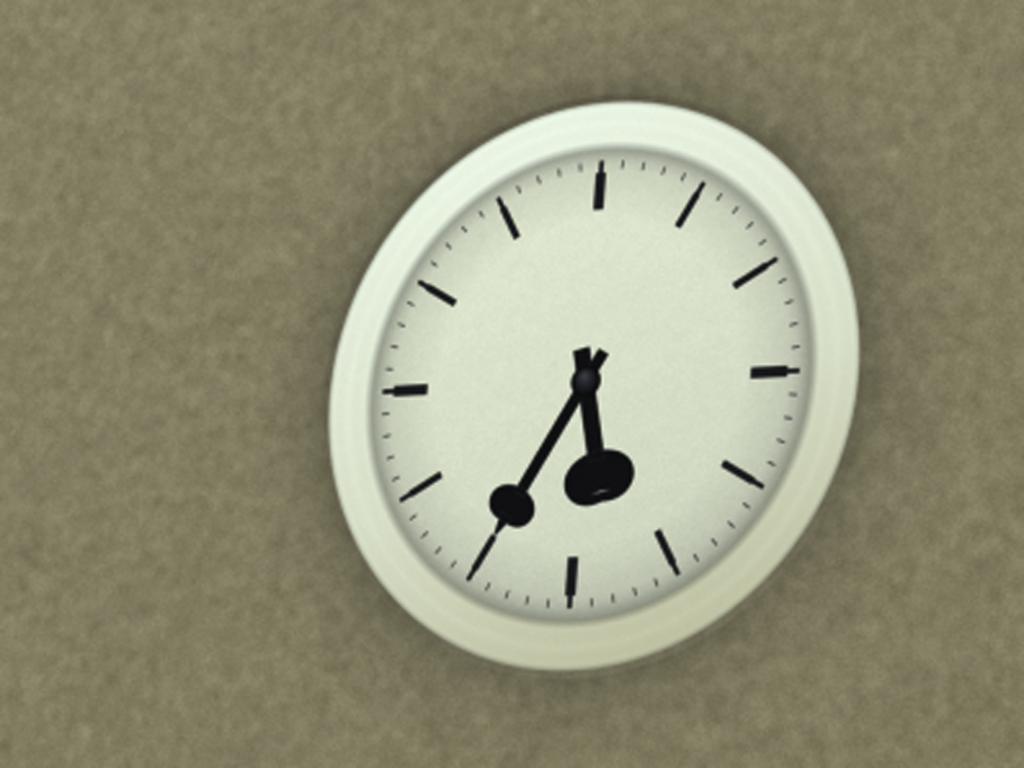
5:35
